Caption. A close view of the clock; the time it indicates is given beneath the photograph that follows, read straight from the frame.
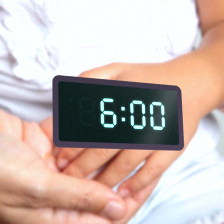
6:00
